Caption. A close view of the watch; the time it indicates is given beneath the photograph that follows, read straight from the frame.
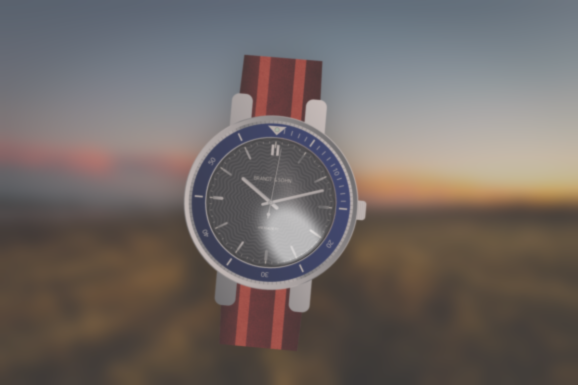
10:12:01
